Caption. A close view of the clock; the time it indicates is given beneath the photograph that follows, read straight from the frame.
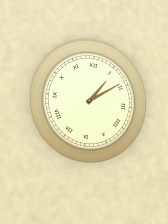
1:09
